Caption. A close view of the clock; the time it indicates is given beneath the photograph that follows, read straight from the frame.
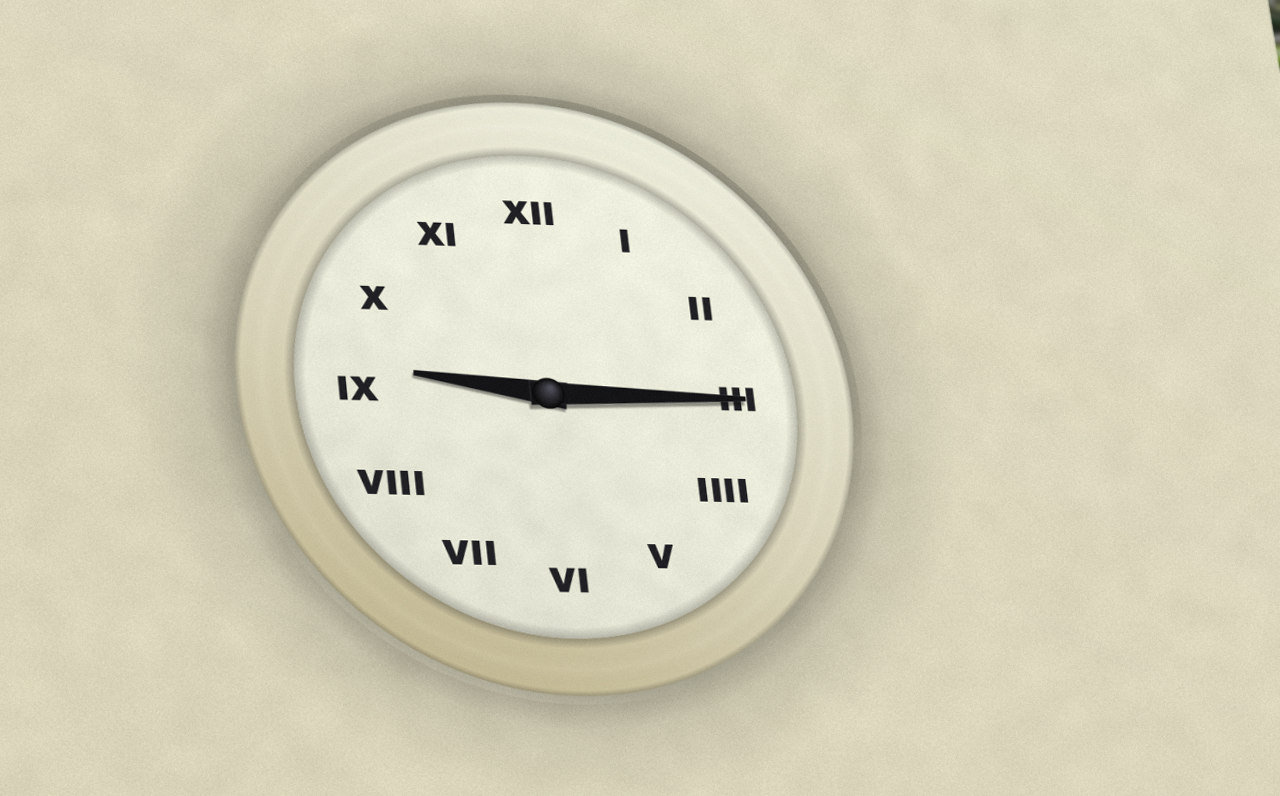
9:15
